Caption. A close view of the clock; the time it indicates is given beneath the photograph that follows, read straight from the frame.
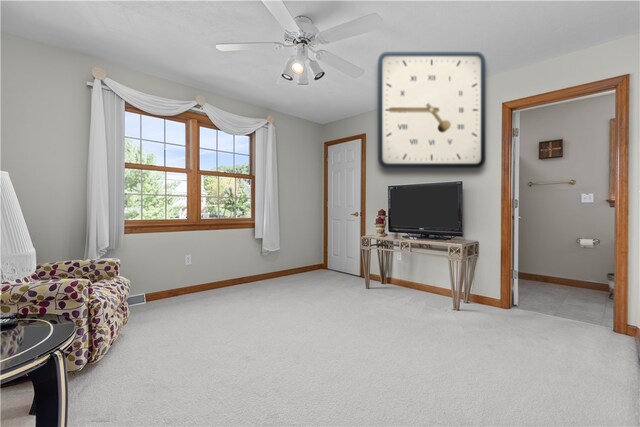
4:45
